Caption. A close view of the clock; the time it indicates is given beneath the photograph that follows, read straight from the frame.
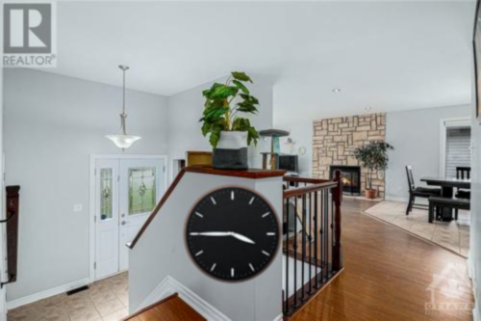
3:45
